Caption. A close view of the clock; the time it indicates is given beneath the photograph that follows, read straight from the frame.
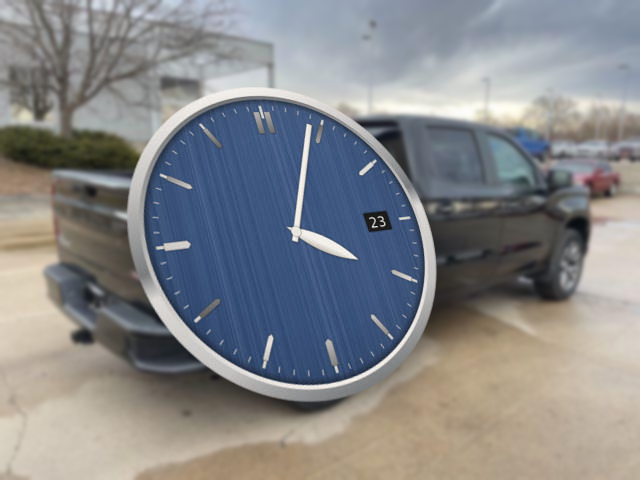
4:04
